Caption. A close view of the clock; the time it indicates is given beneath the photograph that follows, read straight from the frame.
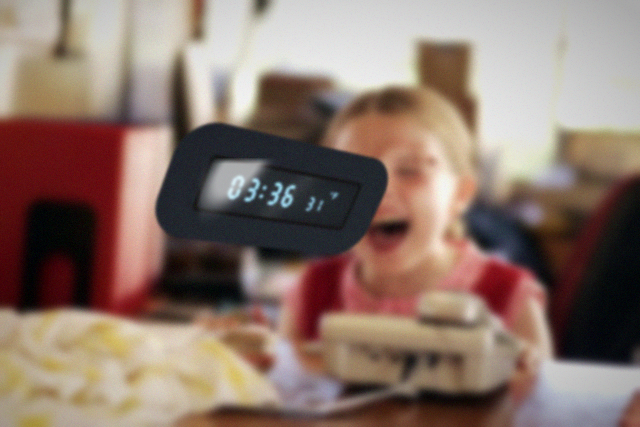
3:36
